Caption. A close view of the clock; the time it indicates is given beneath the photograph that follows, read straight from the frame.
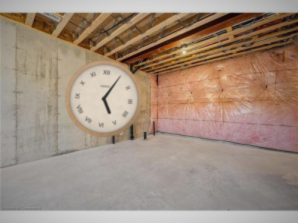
5:05
